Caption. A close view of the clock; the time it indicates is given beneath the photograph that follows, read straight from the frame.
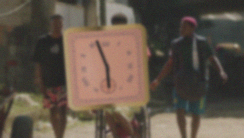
5:57
